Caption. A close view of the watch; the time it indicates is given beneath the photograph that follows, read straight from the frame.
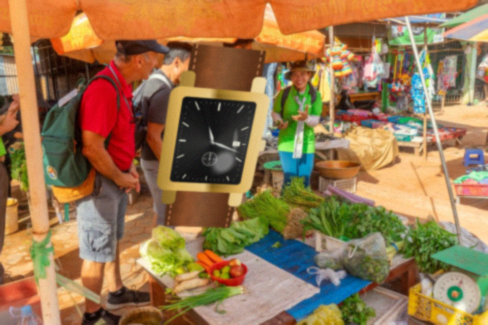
11:18
